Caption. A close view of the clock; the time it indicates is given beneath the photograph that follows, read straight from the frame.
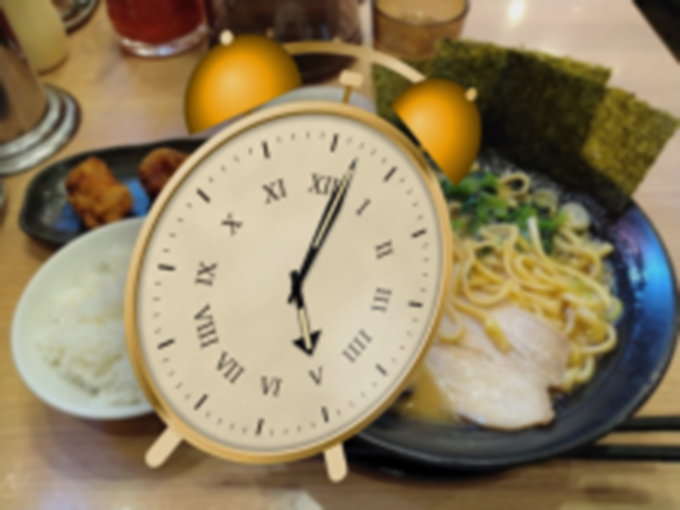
5:02
